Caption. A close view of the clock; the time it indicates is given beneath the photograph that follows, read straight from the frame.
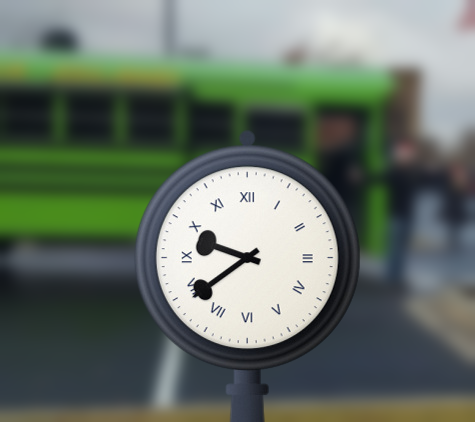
9:39
